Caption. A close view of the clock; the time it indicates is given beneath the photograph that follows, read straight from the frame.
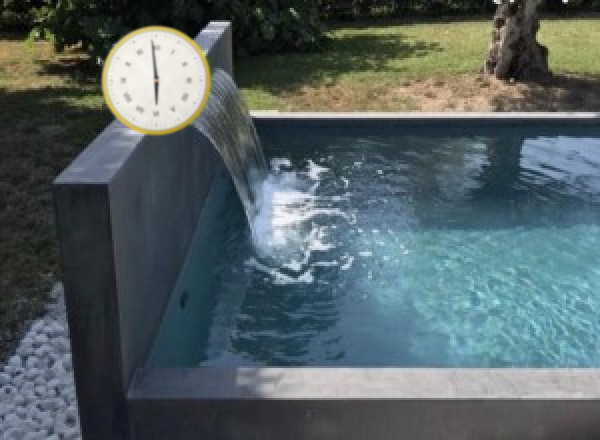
5:59
